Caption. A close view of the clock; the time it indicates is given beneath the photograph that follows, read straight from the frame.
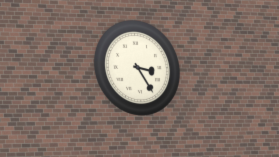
3:25
